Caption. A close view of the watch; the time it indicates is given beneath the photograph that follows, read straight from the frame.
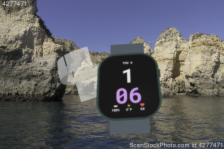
1:06
